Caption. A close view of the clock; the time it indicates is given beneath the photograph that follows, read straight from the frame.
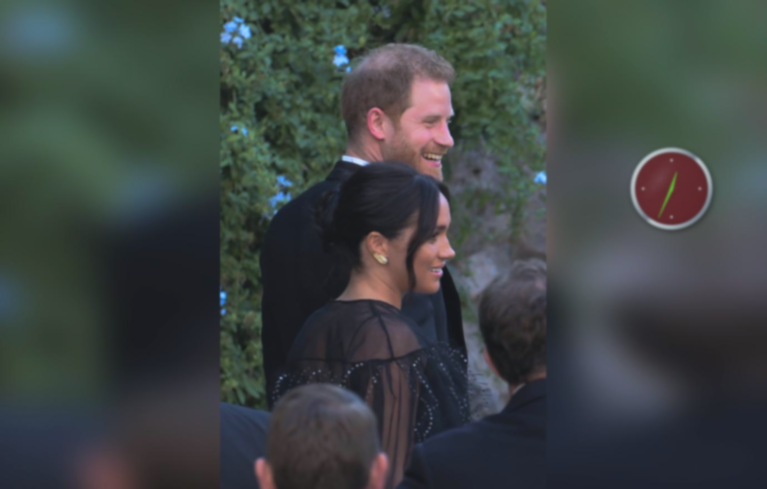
12:34
